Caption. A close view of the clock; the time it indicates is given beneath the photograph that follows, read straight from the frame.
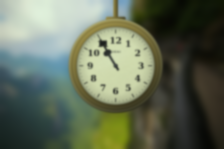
10:55
